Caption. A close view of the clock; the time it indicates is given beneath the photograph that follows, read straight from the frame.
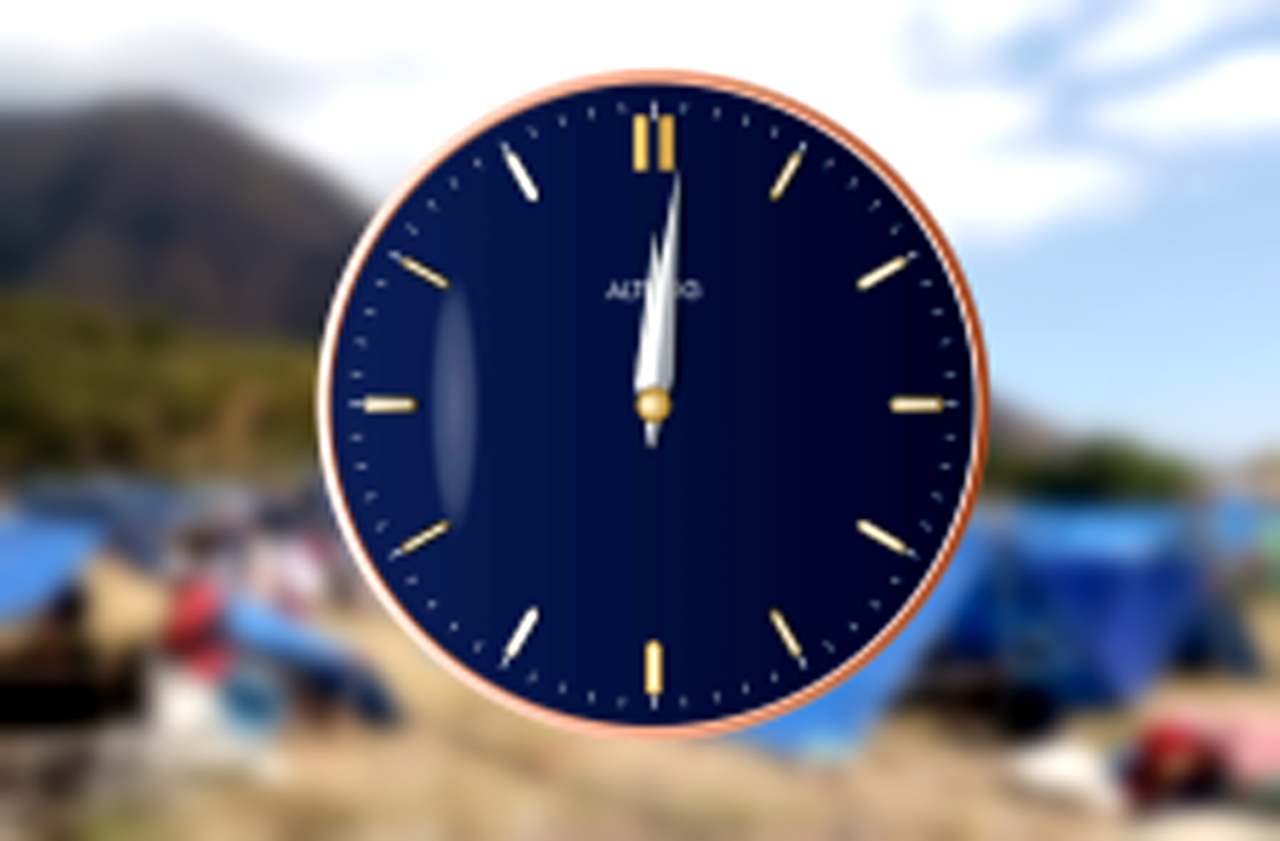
12:01
